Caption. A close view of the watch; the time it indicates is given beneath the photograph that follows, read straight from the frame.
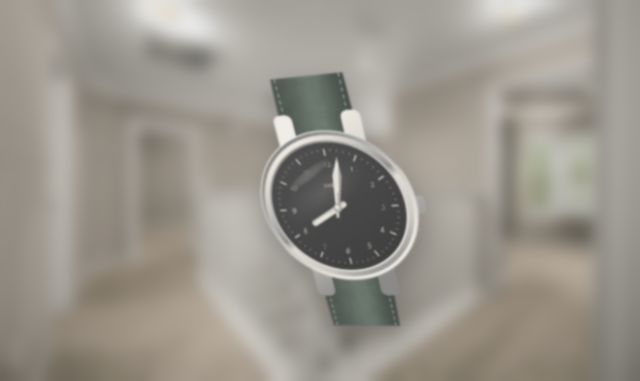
8:02
